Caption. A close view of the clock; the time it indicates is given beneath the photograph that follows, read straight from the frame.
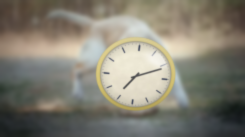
7:11
